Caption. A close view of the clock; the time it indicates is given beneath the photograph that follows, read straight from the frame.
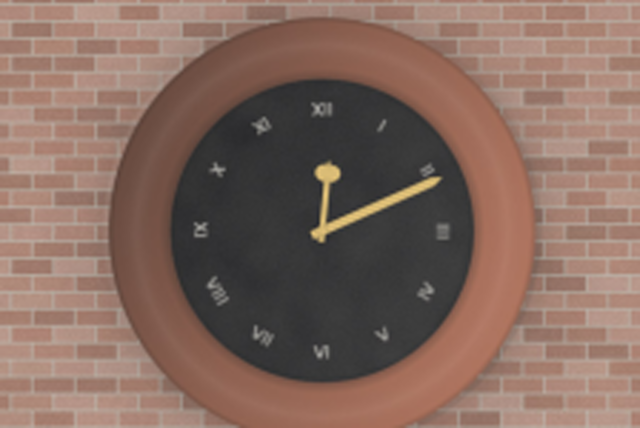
12:11
